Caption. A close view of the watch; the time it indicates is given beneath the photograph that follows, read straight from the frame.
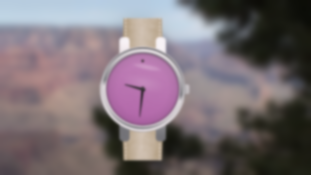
9:31
